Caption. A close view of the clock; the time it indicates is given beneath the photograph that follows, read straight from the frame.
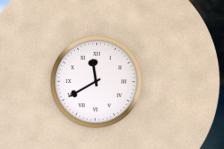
11:40
